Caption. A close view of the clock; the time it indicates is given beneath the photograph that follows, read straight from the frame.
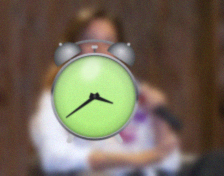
3:39
